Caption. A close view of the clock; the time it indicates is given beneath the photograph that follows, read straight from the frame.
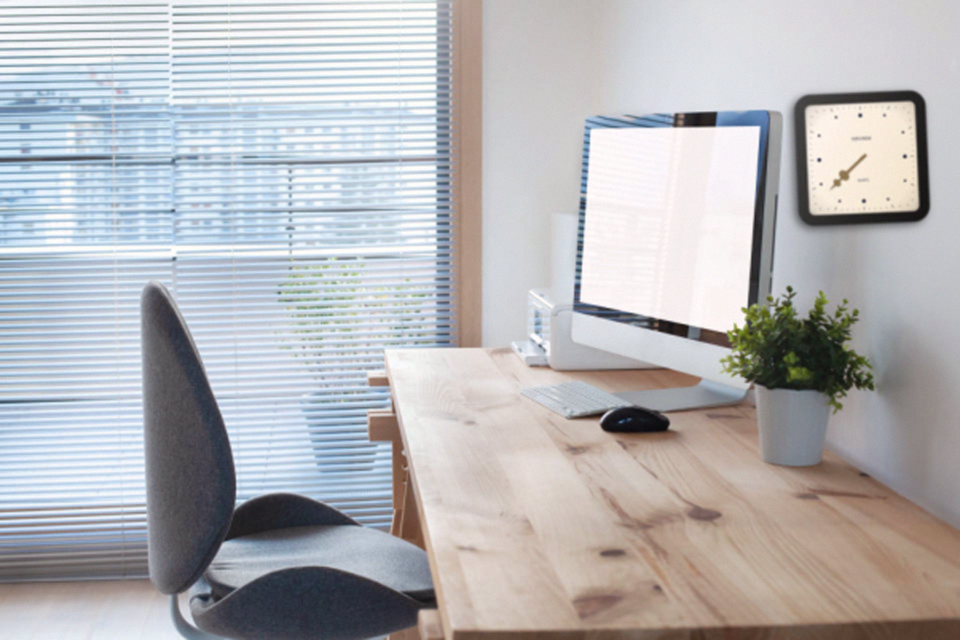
7:38
